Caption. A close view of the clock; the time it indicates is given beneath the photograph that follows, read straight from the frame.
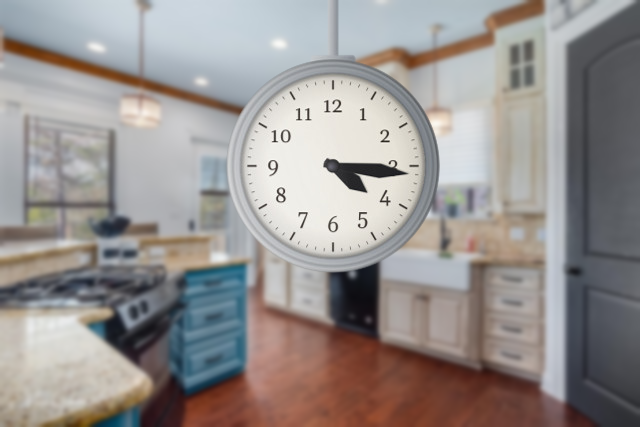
4:16
